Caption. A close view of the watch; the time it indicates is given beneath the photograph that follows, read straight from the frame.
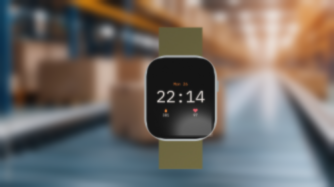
22:14
